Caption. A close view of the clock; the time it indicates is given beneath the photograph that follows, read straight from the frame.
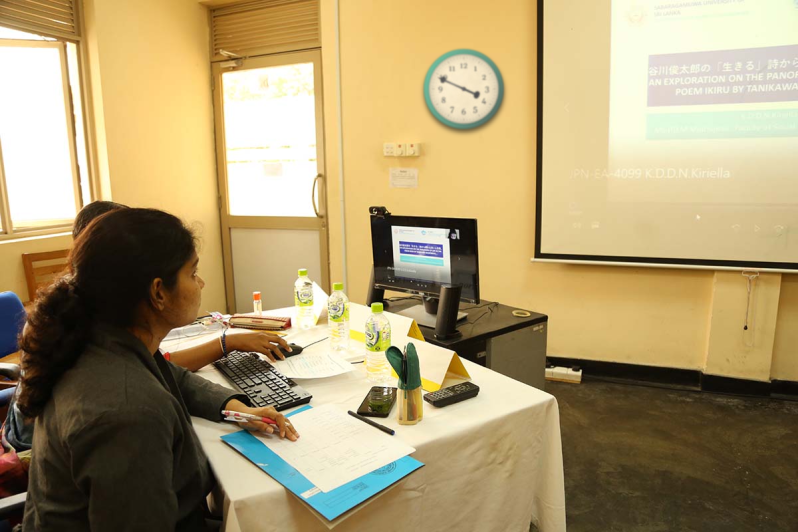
3:49
